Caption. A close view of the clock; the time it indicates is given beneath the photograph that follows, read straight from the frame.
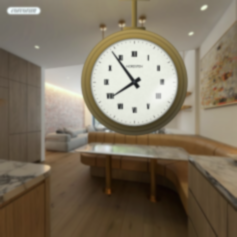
7:54
